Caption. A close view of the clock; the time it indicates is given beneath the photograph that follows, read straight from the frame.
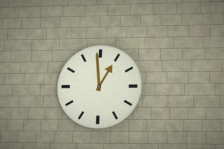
12:59
